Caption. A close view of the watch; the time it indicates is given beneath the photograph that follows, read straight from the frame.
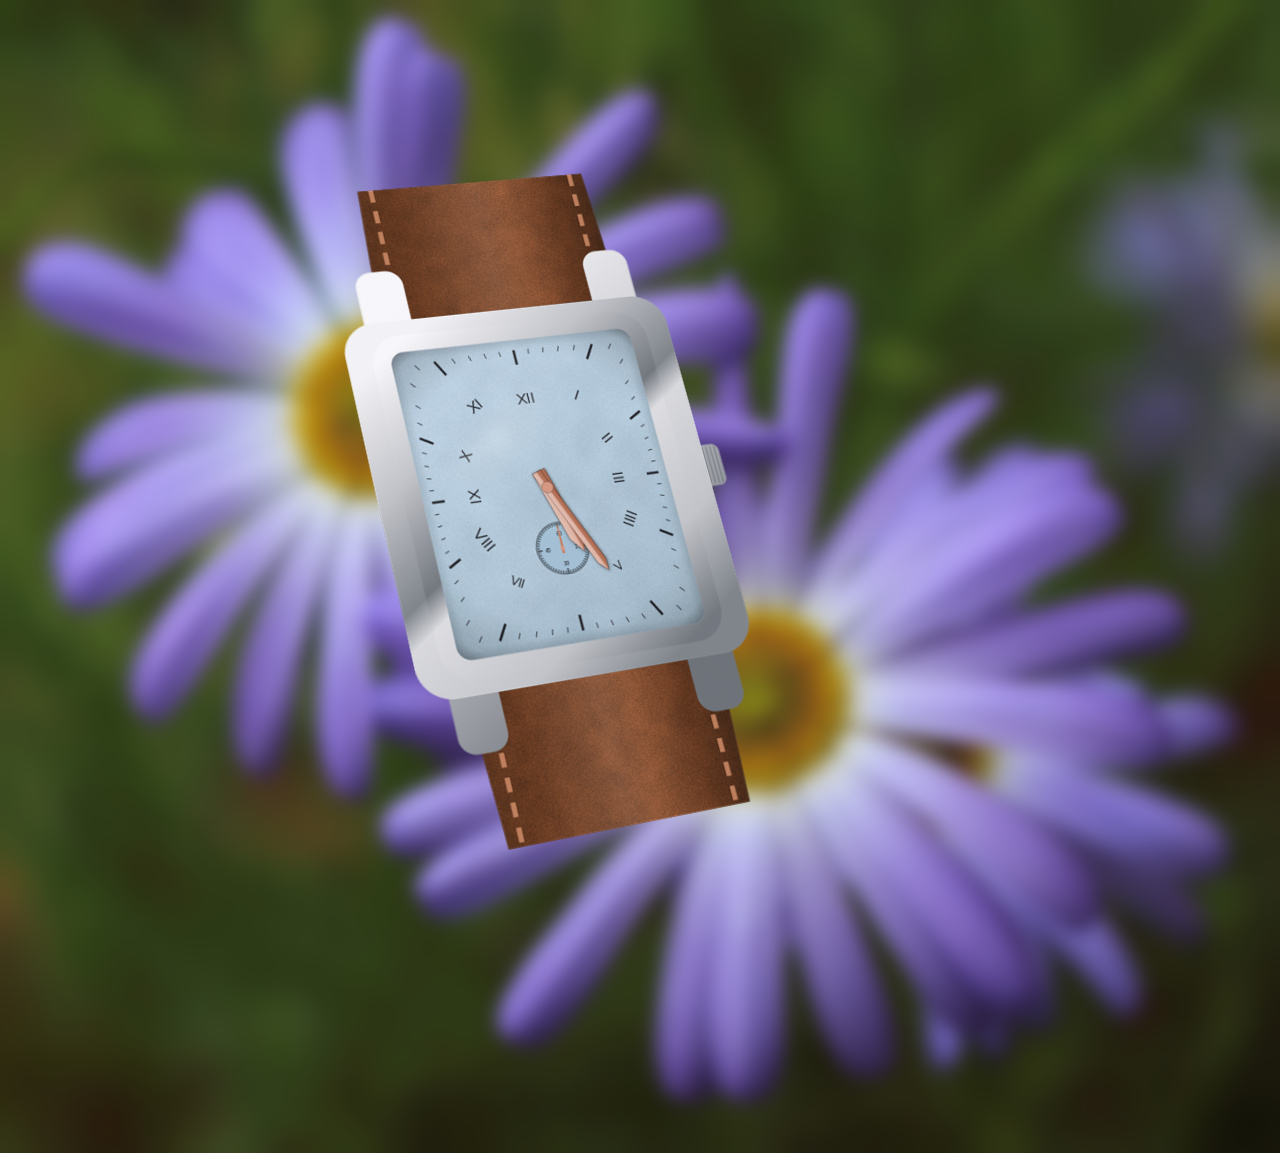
5:26
